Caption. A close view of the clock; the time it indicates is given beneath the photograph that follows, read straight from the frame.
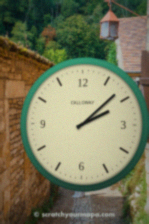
2:08
